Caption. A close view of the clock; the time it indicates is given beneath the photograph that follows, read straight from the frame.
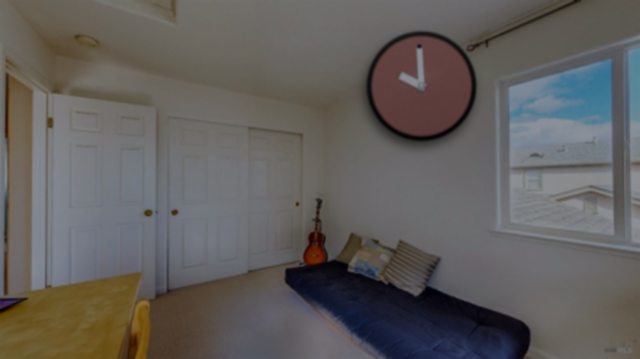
10:00
